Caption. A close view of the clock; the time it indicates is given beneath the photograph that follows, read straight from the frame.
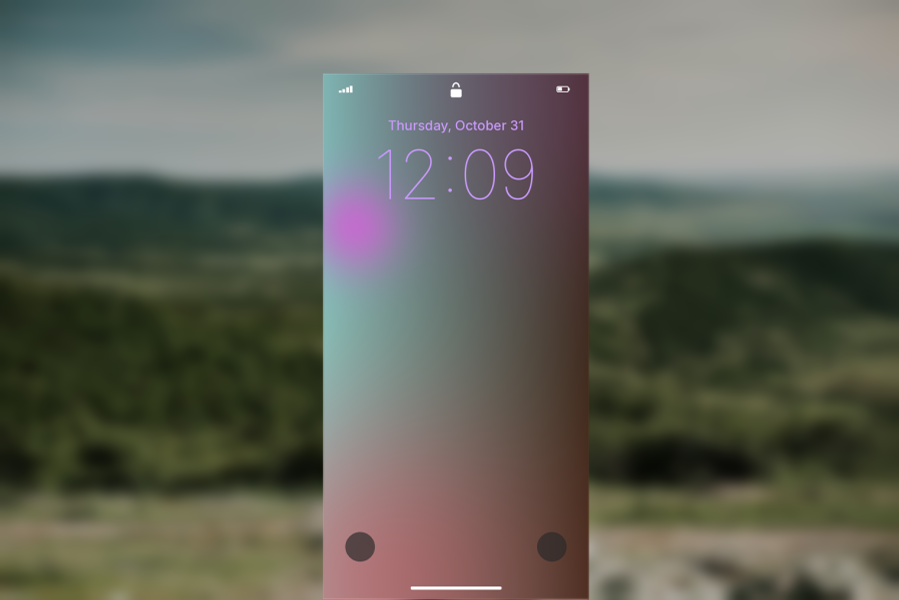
12:09
